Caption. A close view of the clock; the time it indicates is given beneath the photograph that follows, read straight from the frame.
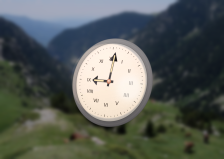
9:01
